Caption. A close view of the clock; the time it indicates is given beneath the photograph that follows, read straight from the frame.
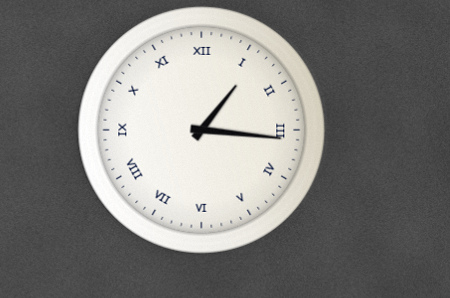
1:16
